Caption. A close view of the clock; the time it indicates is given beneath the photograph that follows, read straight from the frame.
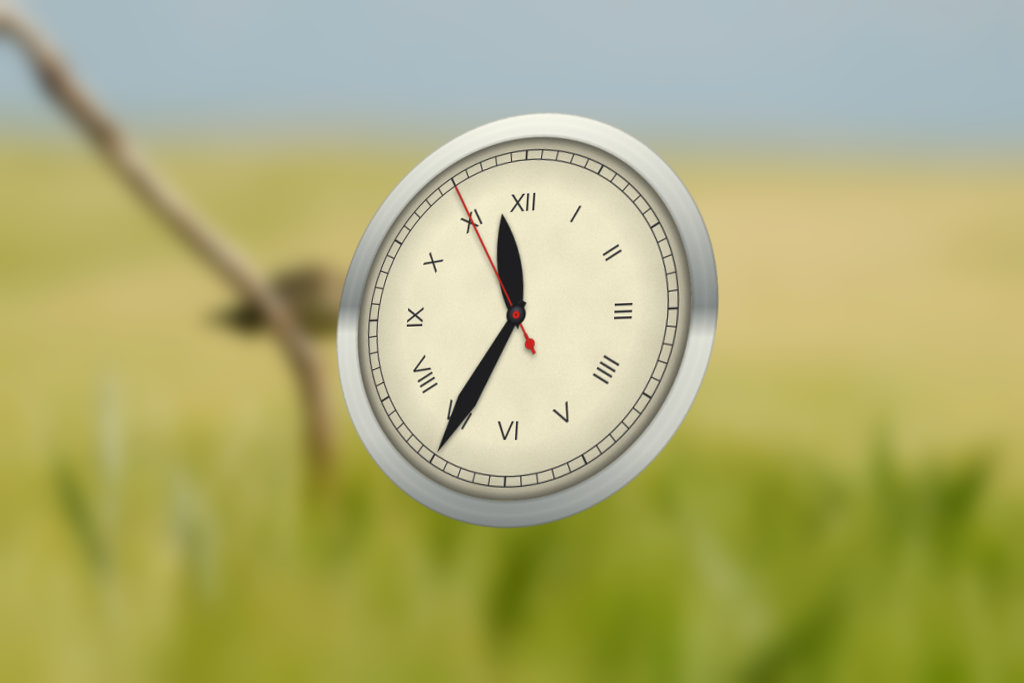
11:34:55
